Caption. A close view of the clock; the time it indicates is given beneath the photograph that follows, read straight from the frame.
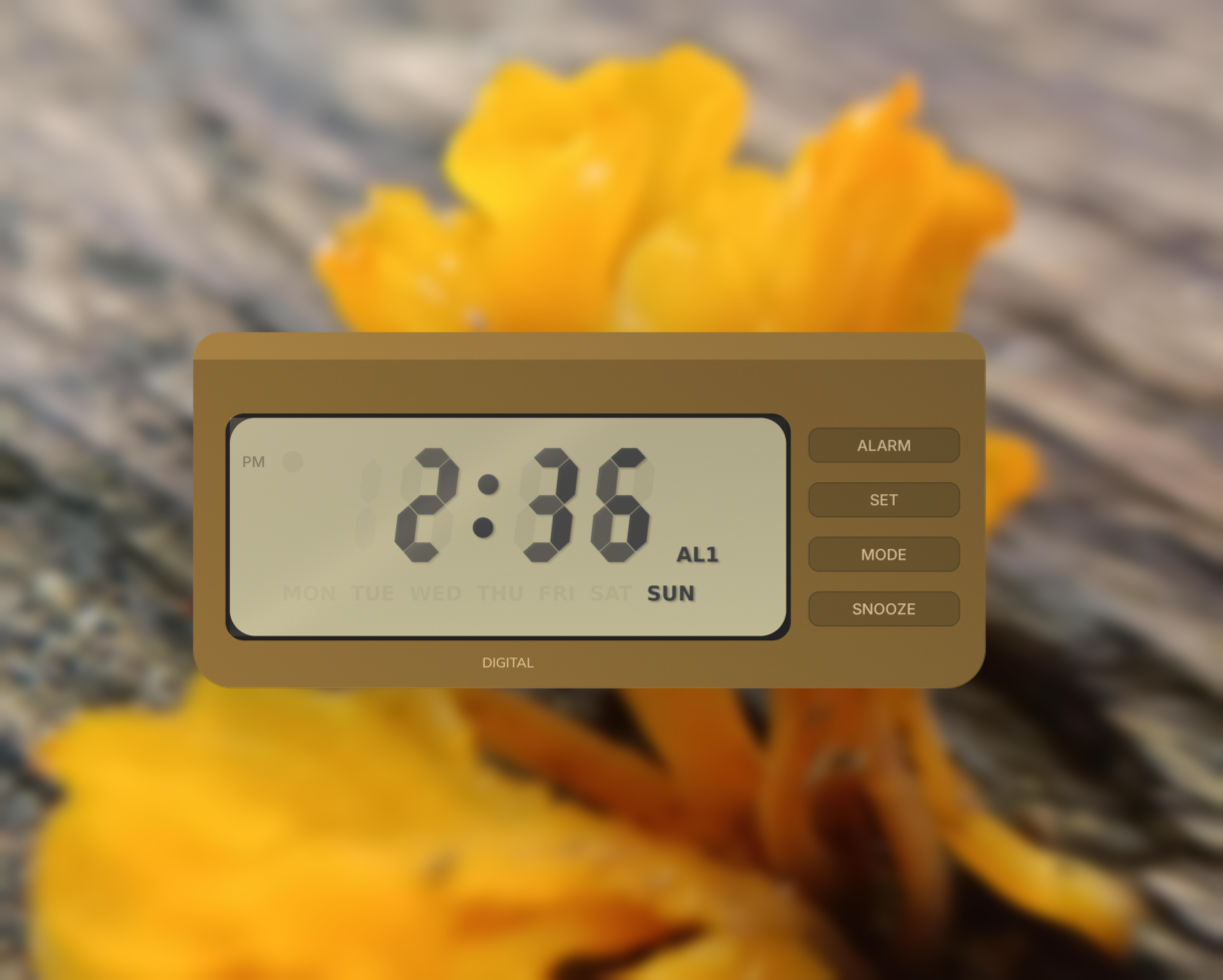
2:36
